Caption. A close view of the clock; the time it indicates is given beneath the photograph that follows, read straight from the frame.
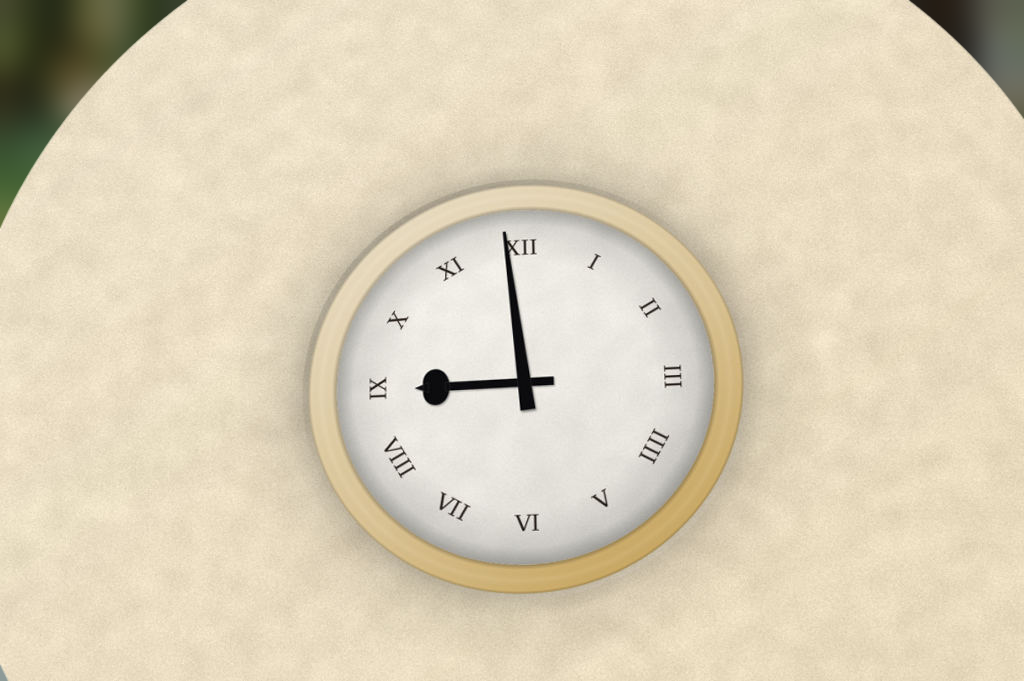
8:59
